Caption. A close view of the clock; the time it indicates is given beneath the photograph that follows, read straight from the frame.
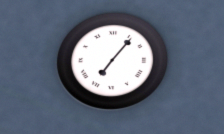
7:06
